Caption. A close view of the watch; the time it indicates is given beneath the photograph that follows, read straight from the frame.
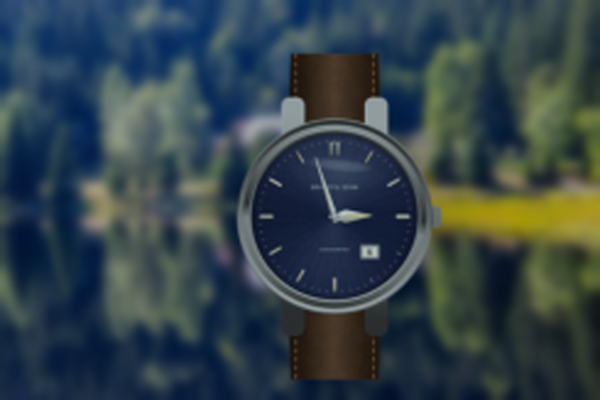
2:57
